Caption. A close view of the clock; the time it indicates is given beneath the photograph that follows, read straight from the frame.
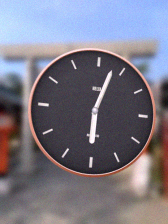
6:03
